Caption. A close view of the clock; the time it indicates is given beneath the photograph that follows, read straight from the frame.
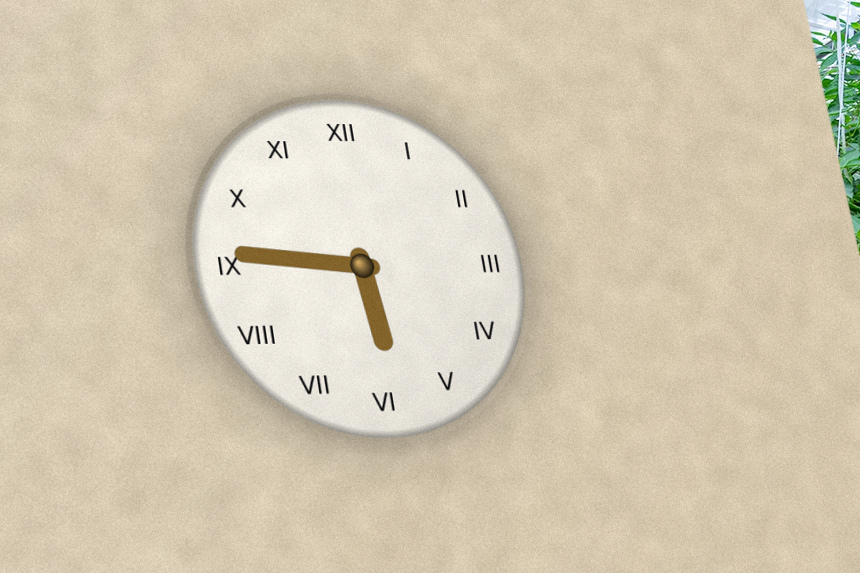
5:46
